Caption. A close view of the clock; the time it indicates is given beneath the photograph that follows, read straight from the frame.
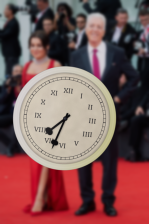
7:33
